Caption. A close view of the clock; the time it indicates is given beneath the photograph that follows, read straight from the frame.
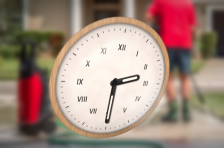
2:30
